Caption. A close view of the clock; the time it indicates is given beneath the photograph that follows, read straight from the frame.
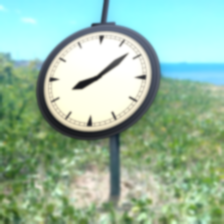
8:08
